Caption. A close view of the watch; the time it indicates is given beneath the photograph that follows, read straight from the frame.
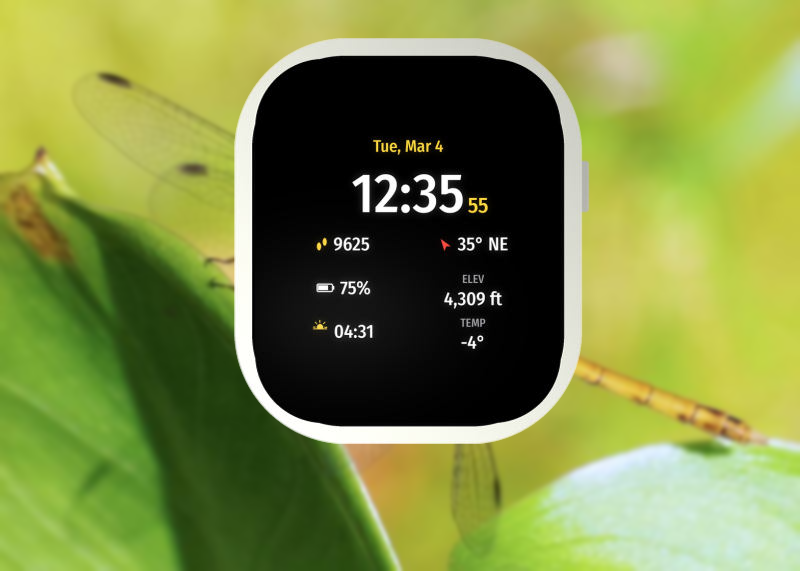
12:35:55
